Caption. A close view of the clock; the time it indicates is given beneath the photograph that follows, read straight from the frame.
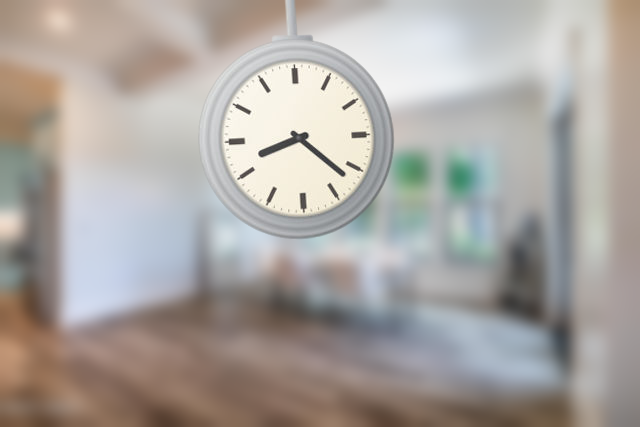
8:22
